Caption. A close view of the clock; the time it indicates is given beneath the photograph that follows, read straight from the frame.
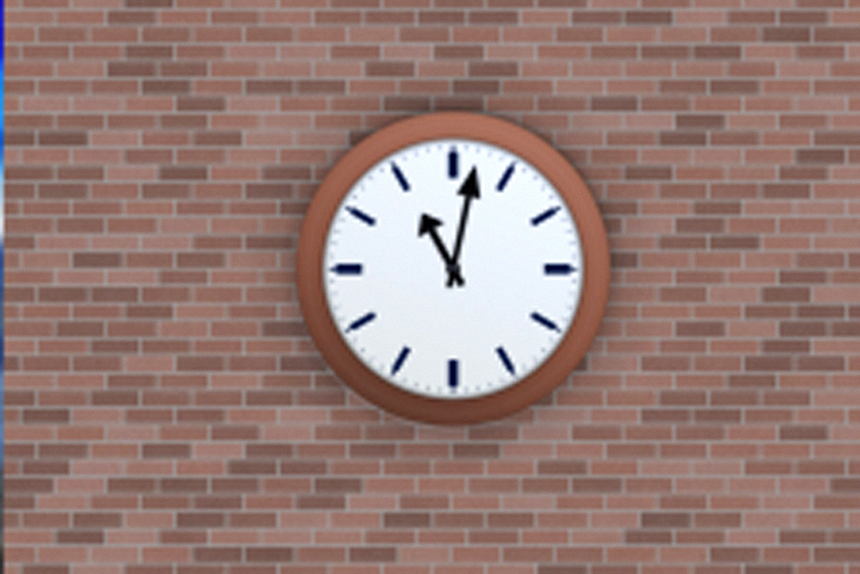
11:02
